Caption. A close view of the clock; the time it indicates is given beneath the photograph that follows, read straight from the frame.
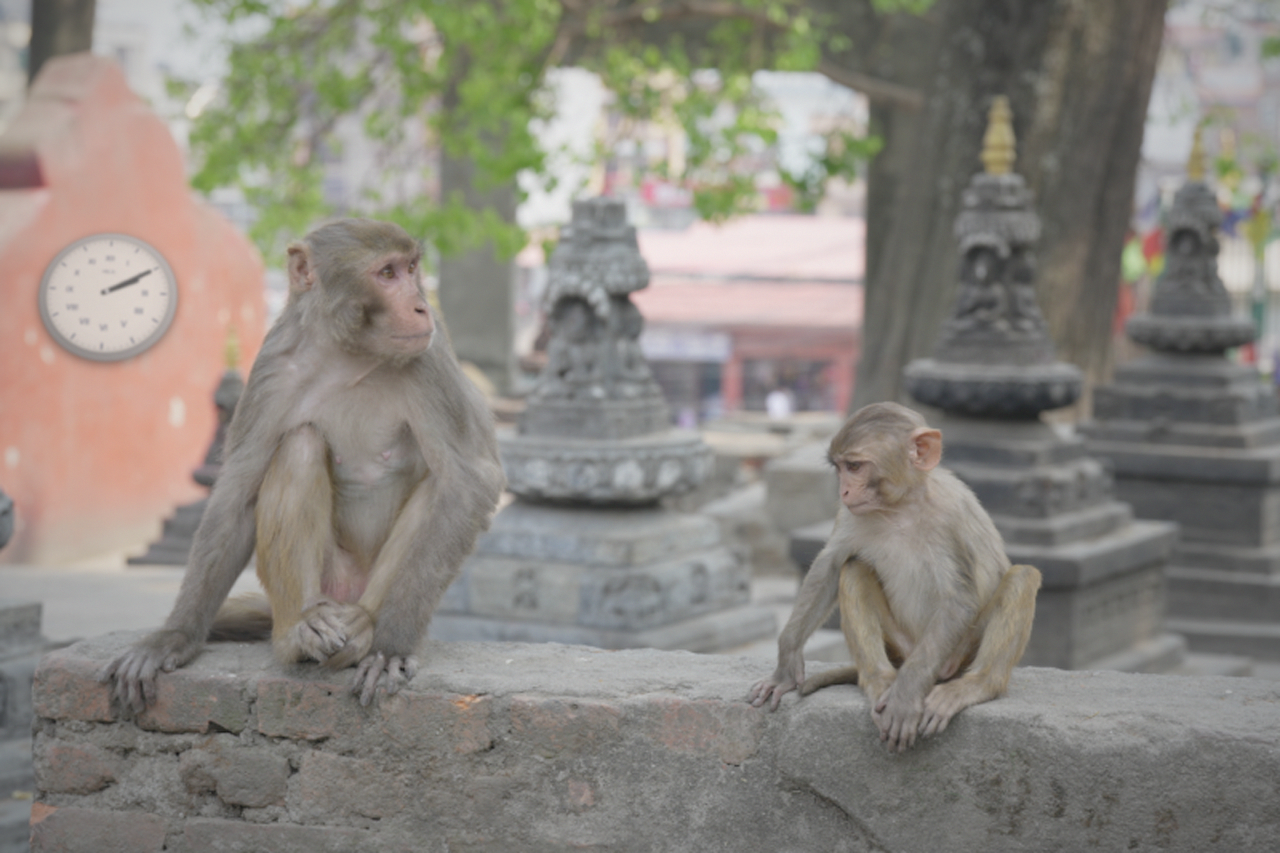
2:10
